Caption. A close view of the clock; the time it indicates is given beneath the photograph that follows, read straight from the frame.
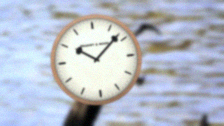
10:08
